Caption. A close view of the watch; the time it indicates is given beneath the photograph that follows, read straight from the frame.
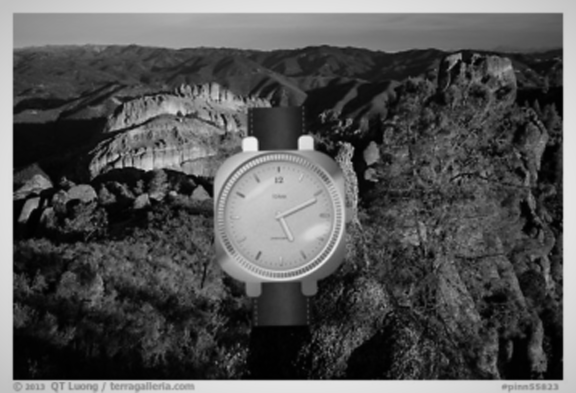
5:11
